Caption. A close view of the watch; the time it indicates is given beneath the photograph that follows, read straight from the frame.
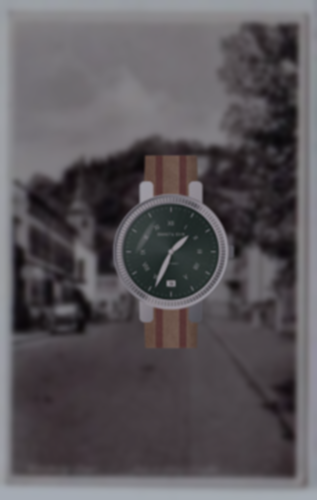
1:34
